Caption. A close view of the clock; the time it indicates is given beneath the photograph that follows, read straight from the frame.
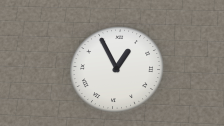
12:55
